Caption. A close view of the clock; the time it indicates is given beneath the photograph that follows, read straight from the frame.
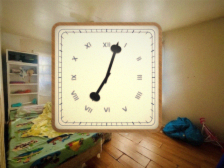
7:03
